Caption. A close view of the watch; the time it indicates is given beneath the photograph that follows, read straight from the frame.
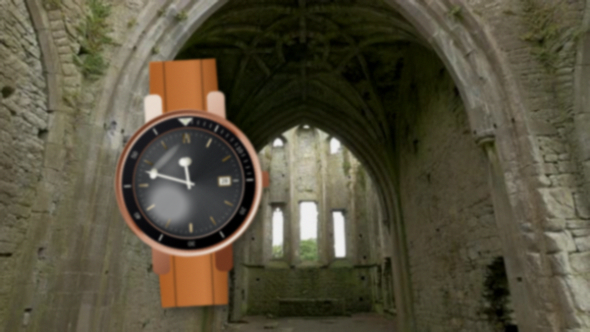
11:48
